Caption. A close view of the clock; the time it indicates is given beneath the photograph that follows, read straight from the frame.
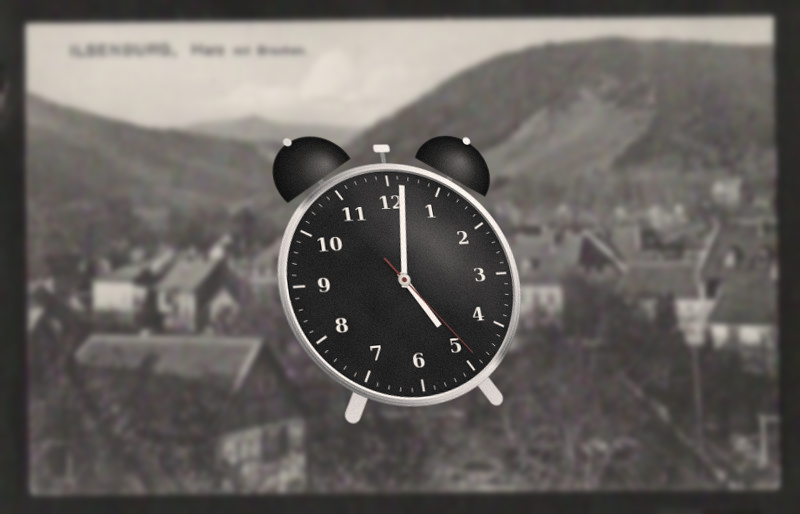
5:01:24
